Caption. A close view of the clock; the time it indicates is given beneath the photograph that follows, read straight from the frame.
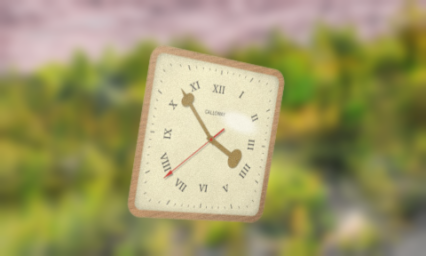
3:52:38
